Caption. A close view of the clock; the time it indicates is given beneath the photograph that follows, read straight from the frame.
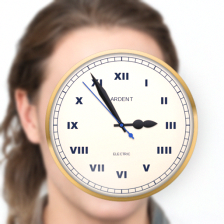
2:54:53
